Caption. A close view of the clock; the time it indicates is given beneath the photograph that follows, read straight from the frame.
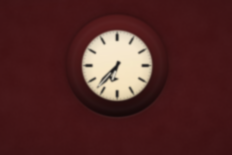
6:37
